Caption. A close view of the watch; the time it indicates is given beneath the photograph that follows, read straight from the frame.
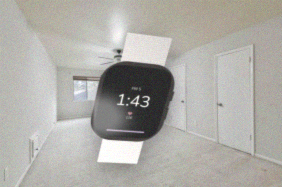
1:43
